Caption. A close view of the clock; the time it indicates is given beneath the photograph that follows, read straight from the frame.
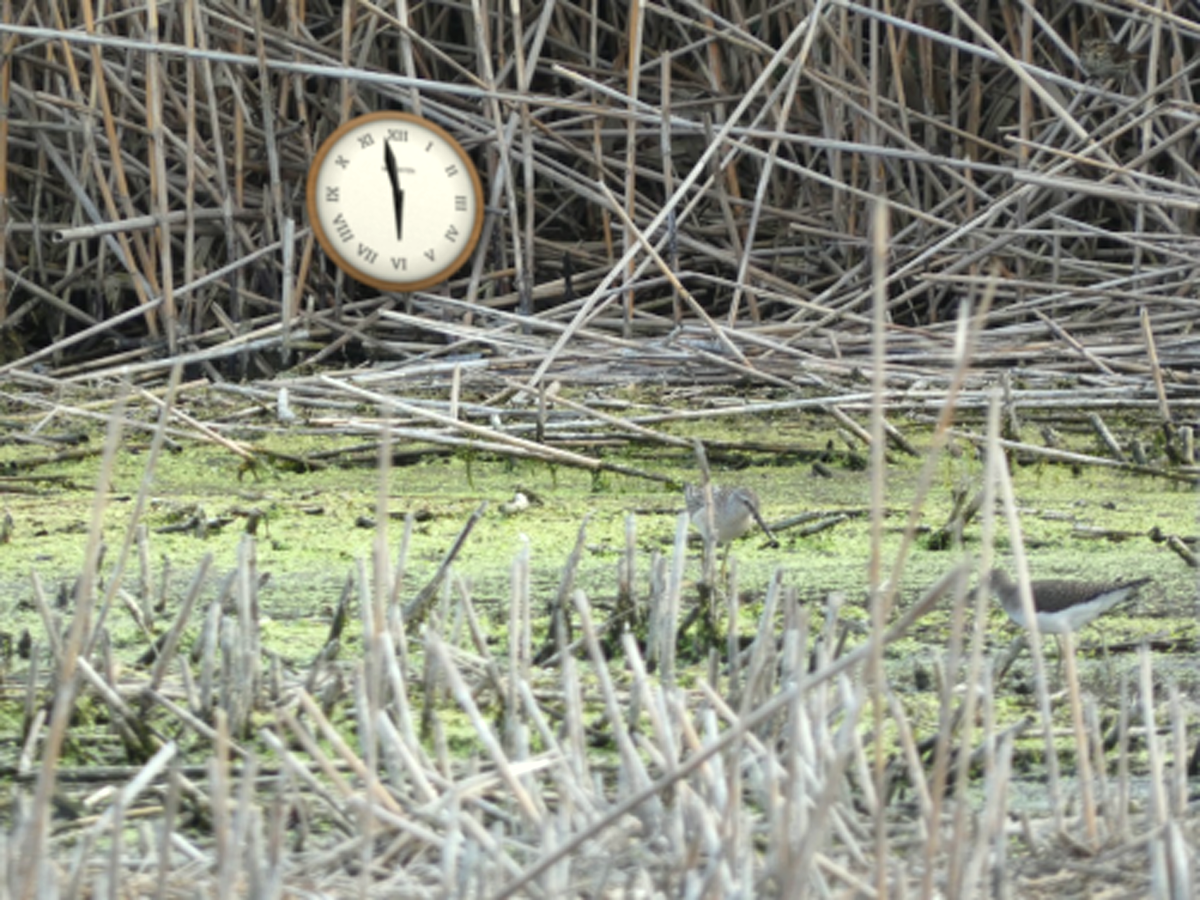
5:58
